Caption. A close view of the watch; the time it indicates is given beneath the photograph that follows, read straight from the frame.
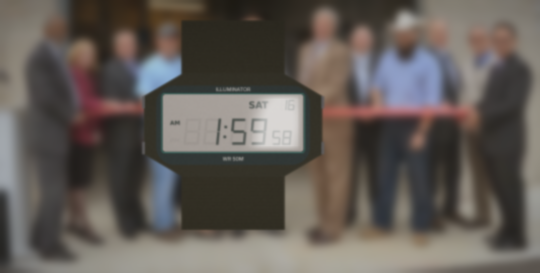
1:59:58
